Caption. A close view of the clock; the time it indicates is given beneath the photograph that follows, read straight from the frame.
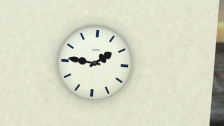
1:46
